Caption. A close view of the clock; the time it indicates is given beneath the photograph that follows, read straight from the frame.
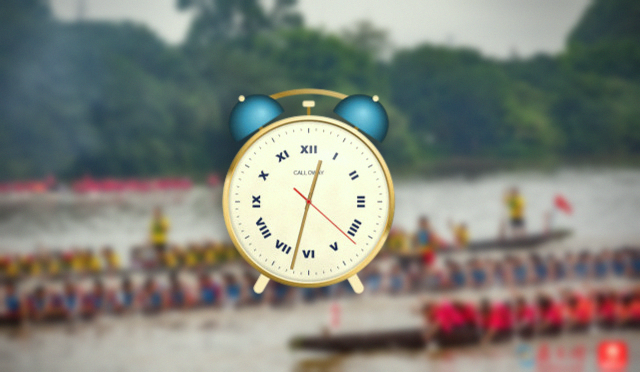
12:32:22
